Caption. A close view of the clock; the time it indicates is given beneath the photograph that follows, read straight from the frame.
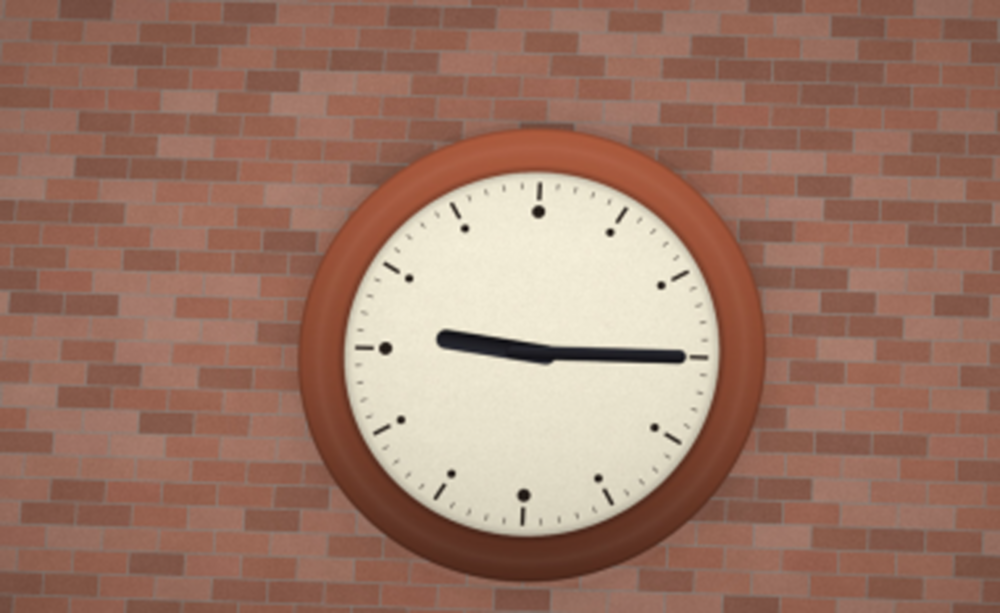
9:15
